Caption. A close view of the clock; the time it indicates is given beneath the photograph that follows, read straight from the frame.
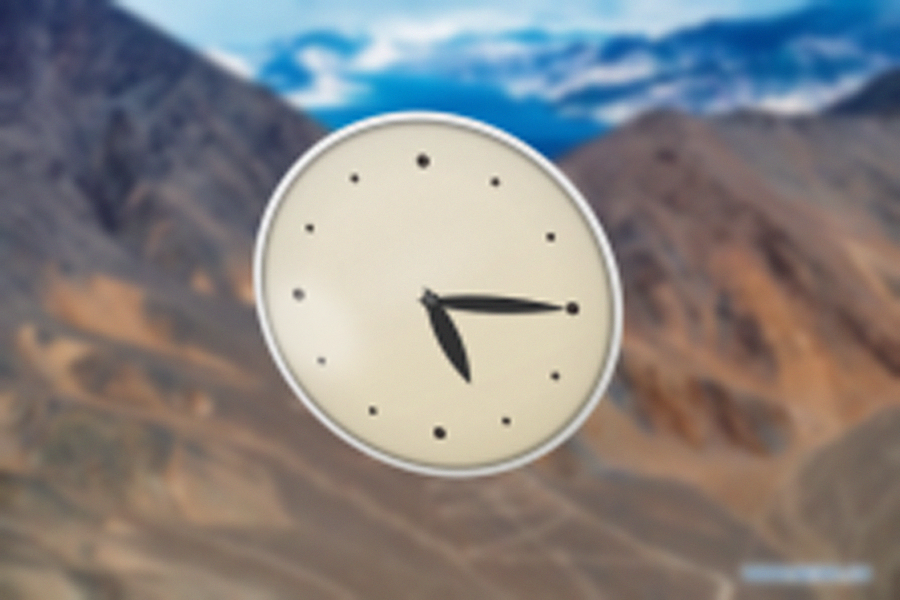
5:15
